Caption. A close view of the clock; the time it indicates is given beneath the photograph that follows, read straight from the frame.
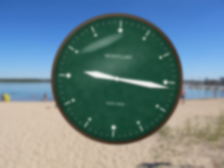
9:16
